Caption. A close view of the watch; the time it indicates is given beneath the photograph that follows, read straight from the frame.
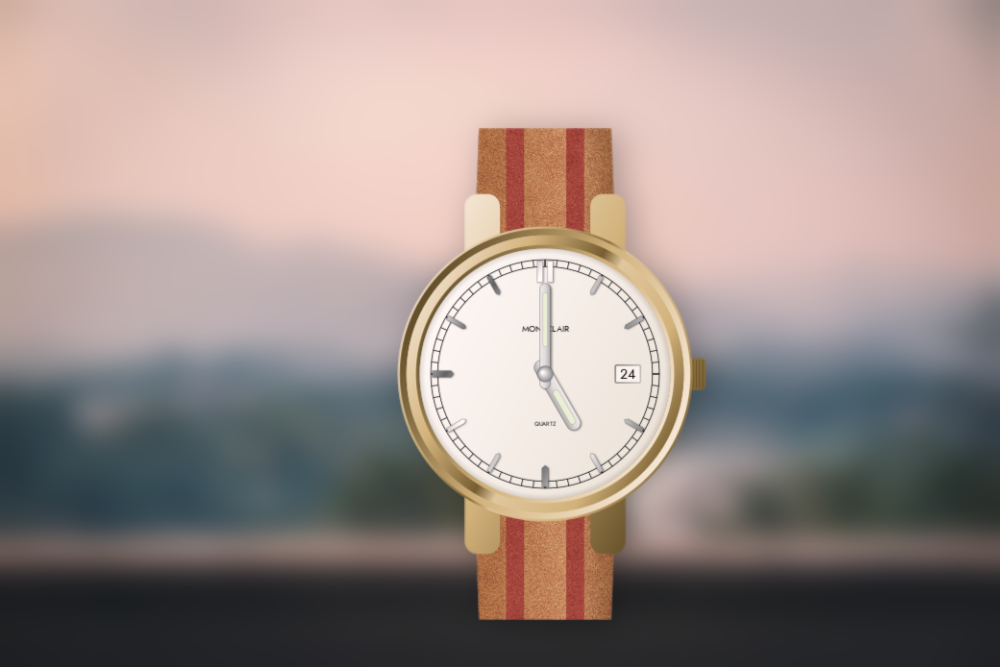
5:00
